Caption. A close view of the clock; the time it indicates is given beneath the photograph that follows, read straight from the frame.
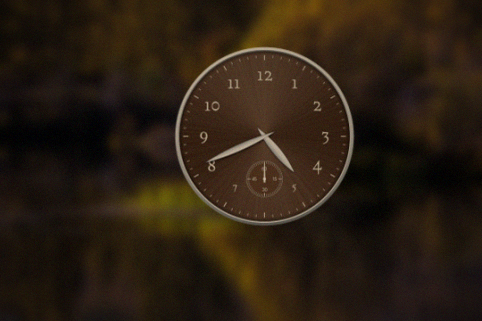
4:41
